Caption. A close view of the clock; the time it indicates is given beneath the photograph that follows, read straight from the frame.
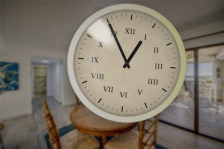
12:55
